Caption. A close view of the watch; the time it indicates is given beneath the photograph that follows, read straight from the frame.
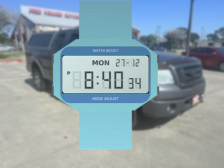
8:40:34
